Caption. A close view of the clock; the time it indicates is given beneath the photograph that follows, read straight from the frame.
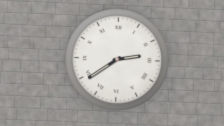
2:39
